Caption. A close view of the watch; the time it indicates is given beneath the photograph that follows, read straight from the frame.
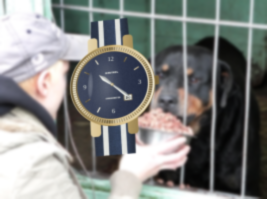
10:22
